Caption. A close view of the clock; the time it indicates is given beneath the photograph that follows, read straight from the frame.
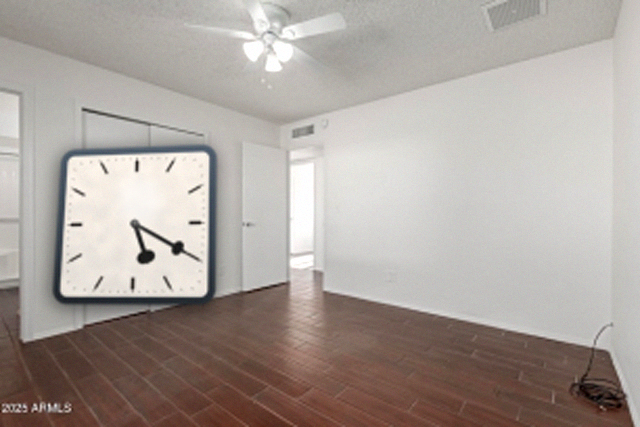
5:20
